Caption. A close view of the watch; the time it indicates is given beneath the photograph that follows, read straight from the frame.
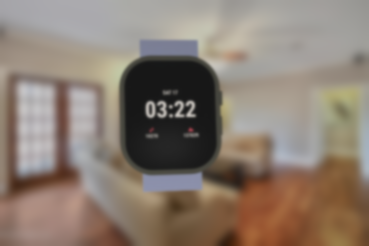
3:22
